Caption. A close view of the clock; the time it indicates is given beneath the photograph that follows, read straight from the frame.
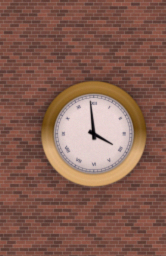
3:59
